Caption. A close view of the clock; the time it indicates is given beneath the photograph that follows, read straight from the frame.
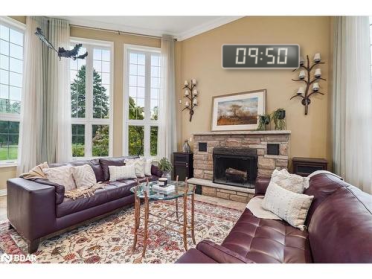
9:50
